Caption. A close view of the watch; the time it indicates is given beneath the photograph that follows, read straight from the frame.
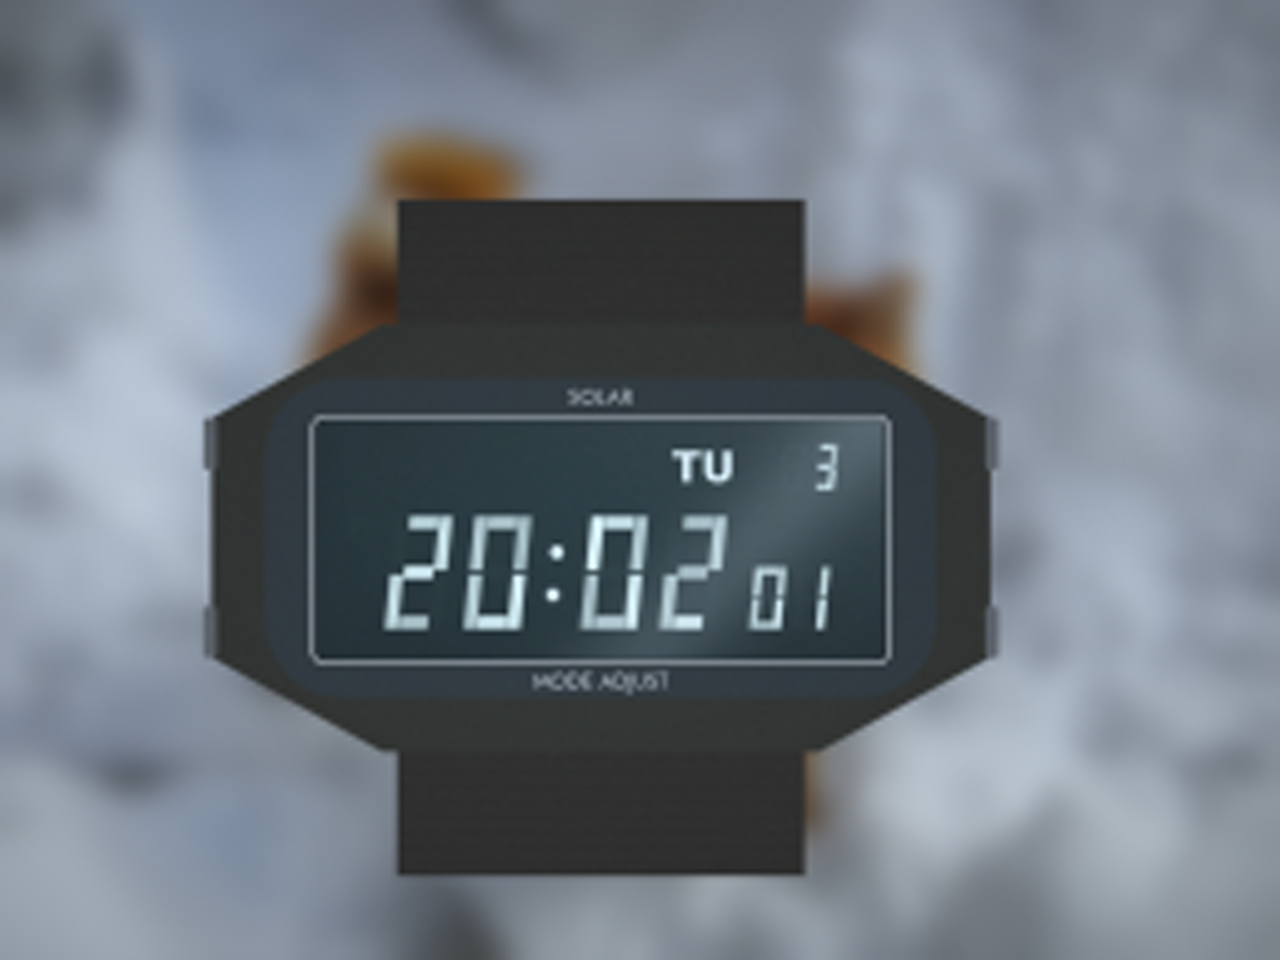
20:02:01
